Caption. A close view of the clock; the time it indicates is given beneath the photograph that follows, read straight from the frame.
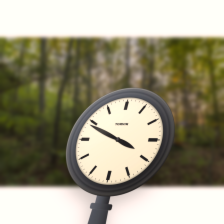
3:49
